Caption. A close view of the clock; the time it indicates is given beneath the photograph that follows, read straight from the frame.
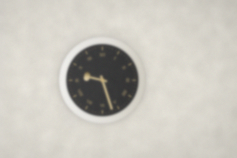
9:27
